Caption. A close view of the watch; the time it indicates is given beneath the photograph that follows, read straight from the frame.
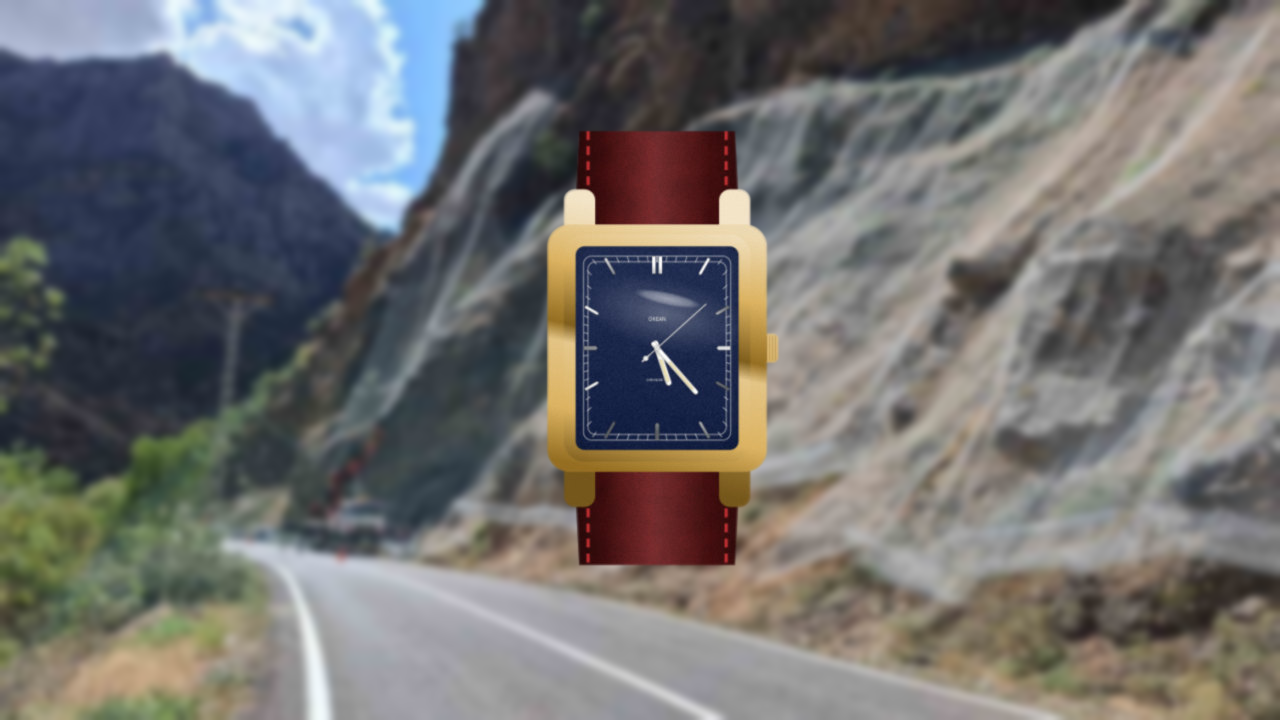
5:23:08
